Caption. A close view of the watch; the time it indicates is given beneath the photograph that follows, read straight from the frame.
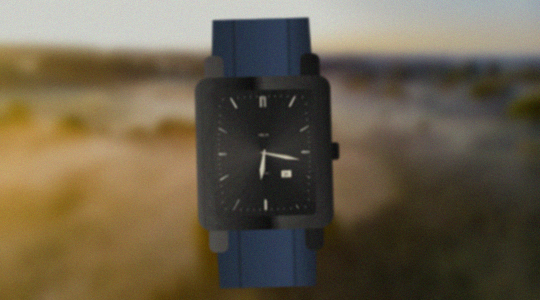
6:17
